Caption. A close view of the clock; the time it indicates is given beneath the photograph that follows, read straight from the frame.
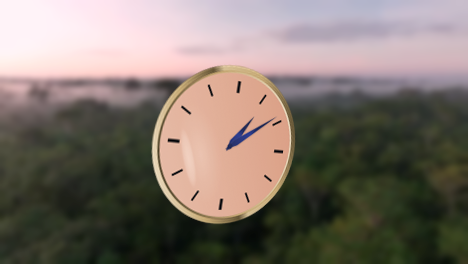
1:09
